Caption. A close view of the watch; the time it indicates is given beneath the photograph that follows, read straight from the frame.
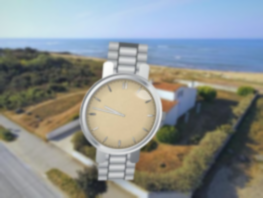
9:47
